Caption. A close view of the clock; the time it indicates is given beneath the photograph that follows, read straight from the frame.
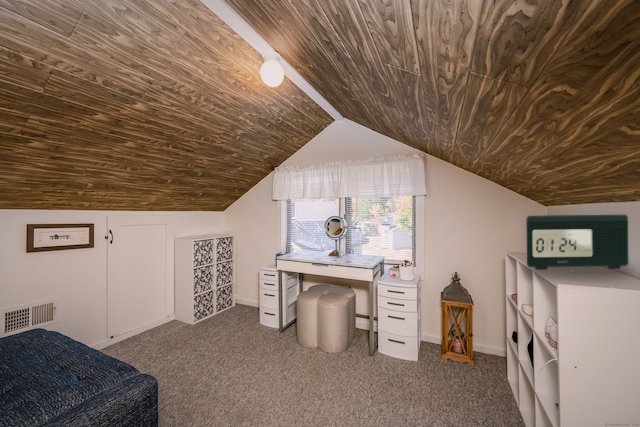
1:24
